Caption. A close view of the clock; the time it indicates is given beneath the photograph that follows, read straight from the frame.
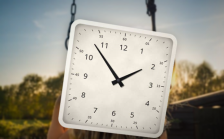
1:53
